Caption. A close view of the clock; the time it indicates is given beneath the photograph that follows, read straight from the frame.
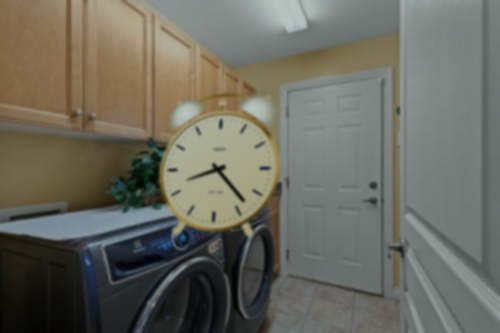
8:23
